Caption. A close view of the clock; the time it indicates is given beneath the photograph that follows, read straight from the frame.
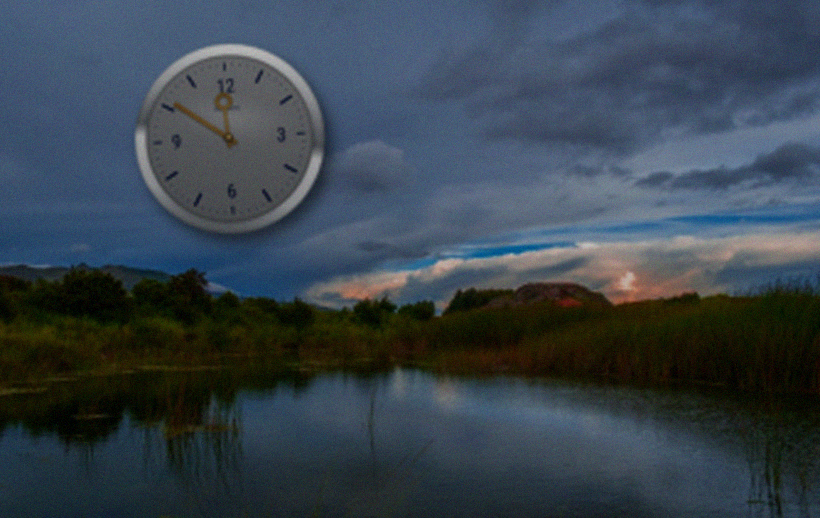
11:51
